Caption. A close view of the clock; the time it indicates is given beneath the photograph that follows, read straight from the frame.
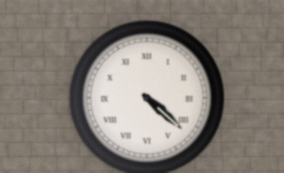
4:22
